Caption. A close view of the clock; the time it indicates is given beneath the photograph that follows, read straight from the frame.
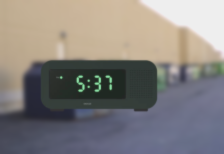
5:37
